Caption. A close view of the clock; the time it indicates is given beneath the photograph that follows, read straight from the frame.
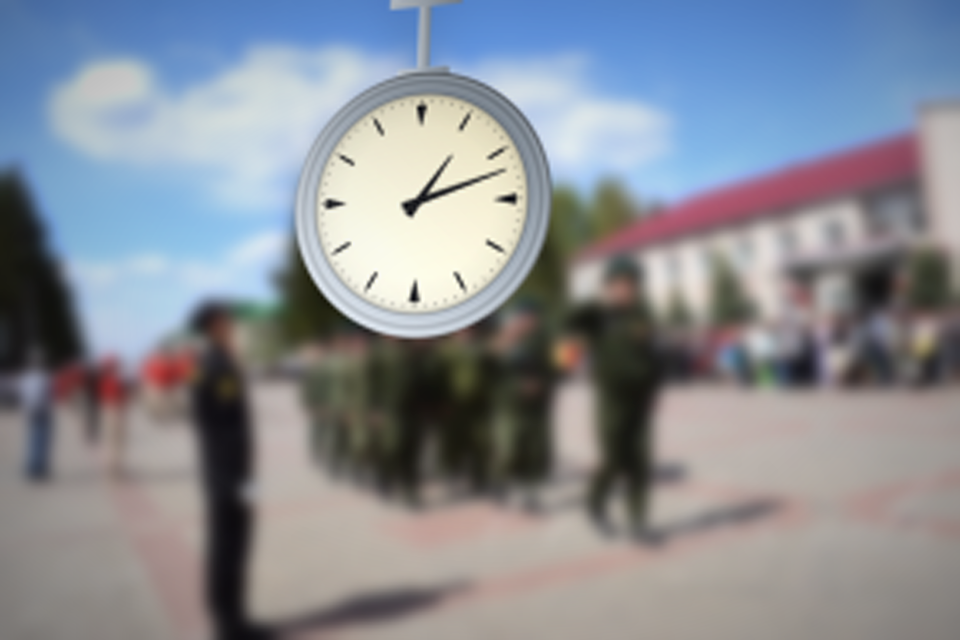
1:12
